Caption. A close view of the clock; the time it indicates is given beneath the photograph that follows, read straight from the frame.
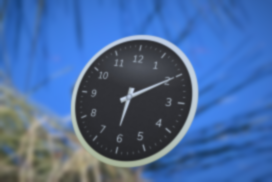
6:10
